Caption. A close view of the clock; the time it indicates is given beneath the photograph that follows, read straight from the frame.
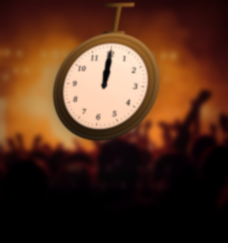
12:00
